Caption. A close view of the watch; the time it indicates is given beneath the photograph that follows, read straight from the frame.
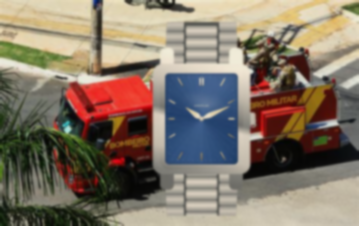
10:11
